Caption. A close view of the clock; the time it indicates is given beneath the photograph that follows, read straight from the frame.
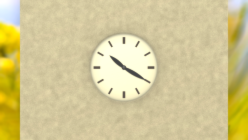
10:20
